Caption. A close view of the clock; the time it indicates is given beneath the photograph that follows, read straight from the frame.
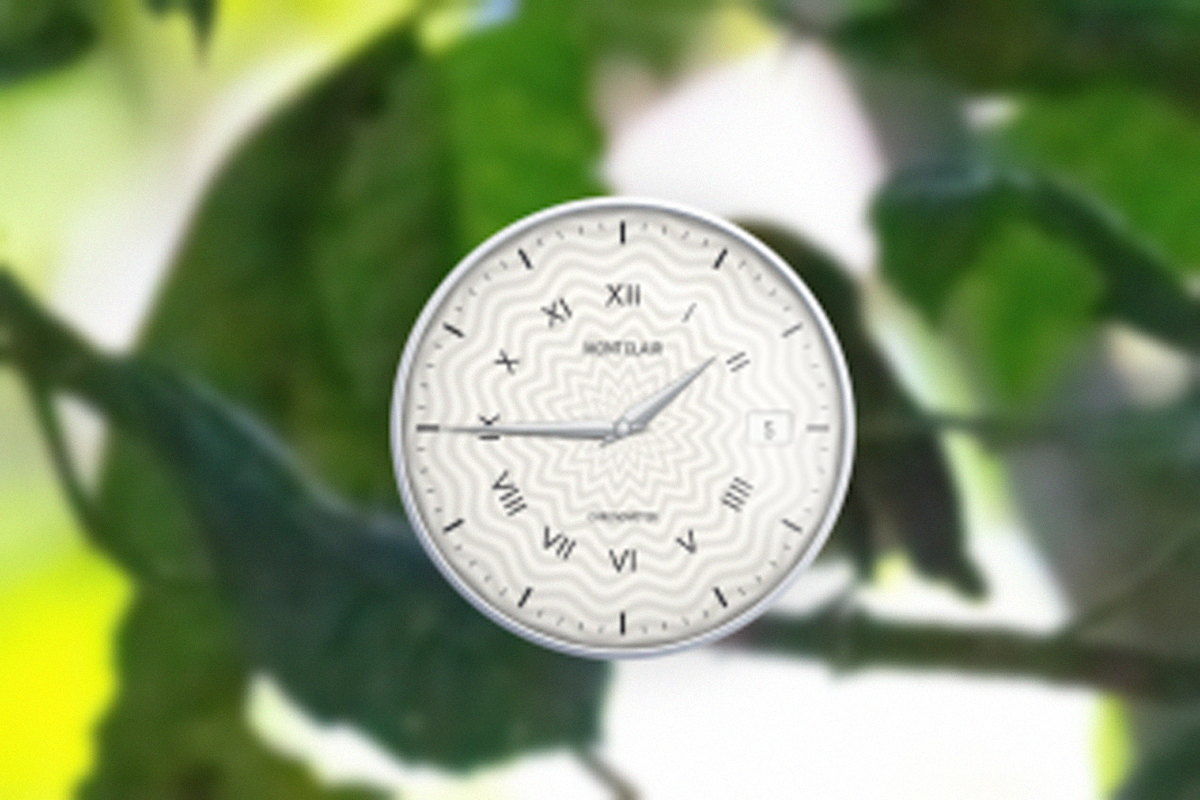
1:45
